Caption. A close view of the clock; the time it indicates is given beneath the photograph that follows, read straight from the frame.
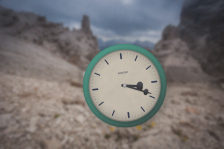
3:19
